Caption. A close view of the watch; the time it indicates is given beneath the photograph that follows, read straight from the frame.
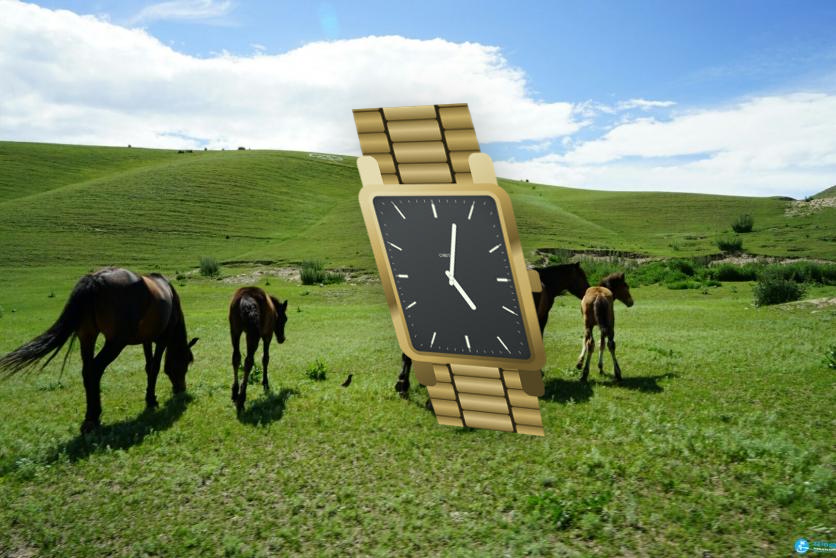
5:03
